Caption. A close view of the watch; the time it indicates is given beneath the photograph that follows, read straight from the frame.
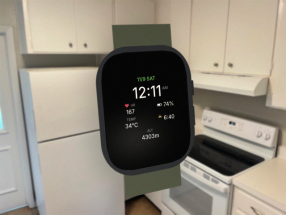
12:11
